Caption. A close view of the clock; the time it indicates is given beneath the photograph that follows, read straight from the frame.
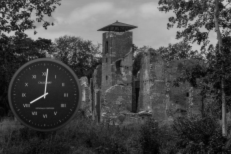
8:01
